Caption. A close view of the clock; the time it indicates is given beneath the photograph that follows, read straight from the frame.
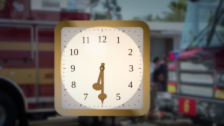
6:30
